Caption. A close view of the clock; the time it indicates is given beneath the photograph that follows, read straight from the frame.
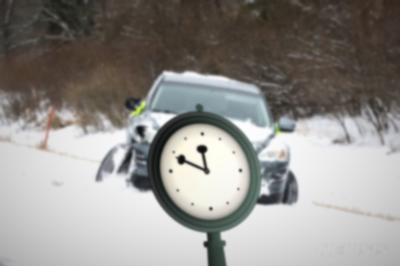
11:49
